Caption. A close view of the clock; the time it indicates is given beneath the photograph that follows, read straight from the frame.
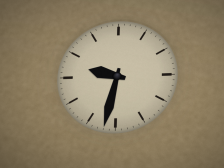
9:32
